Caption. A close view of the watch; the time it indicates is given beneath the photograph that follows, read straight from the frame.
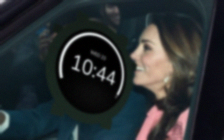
10:44
